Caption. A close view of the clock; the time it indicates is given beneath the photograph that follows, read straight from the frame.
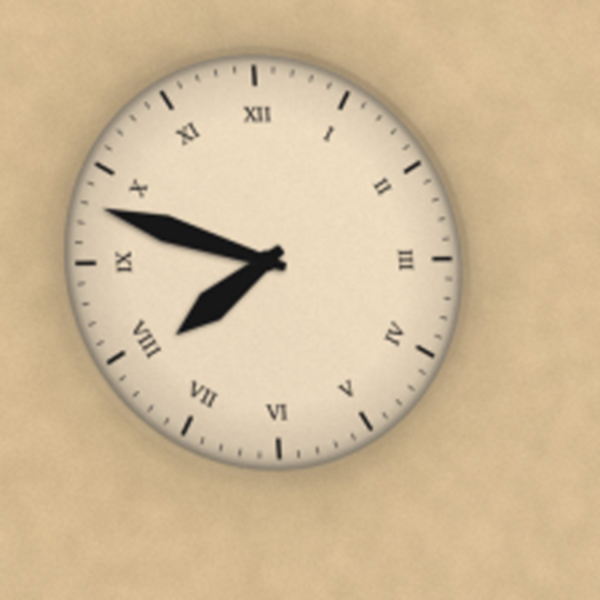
7:48
